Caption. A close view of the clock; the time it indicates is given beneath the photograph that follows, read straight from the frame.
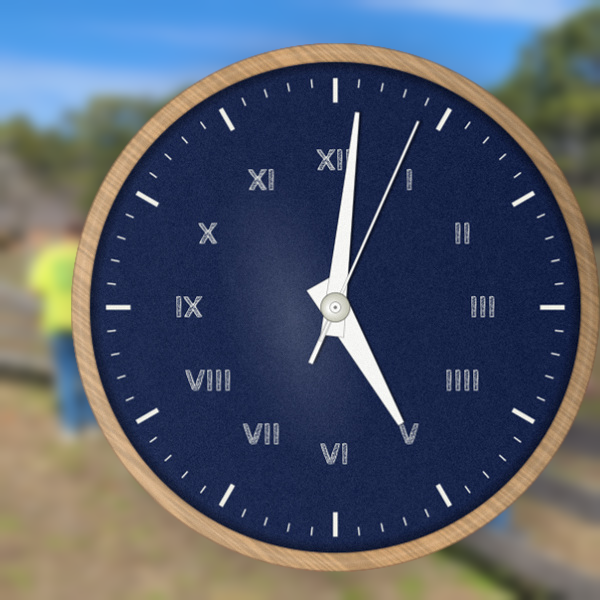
5:01:04
